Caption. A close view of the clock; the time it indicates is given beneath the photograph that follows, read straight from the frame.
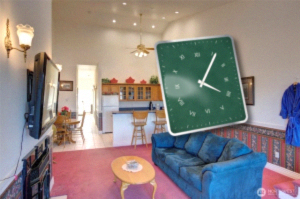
4:06
